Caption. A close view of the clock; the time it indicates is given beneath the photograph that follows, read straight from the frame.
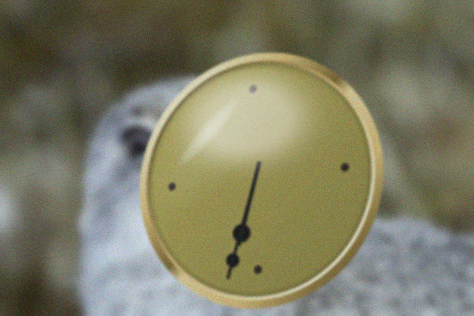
6:33
